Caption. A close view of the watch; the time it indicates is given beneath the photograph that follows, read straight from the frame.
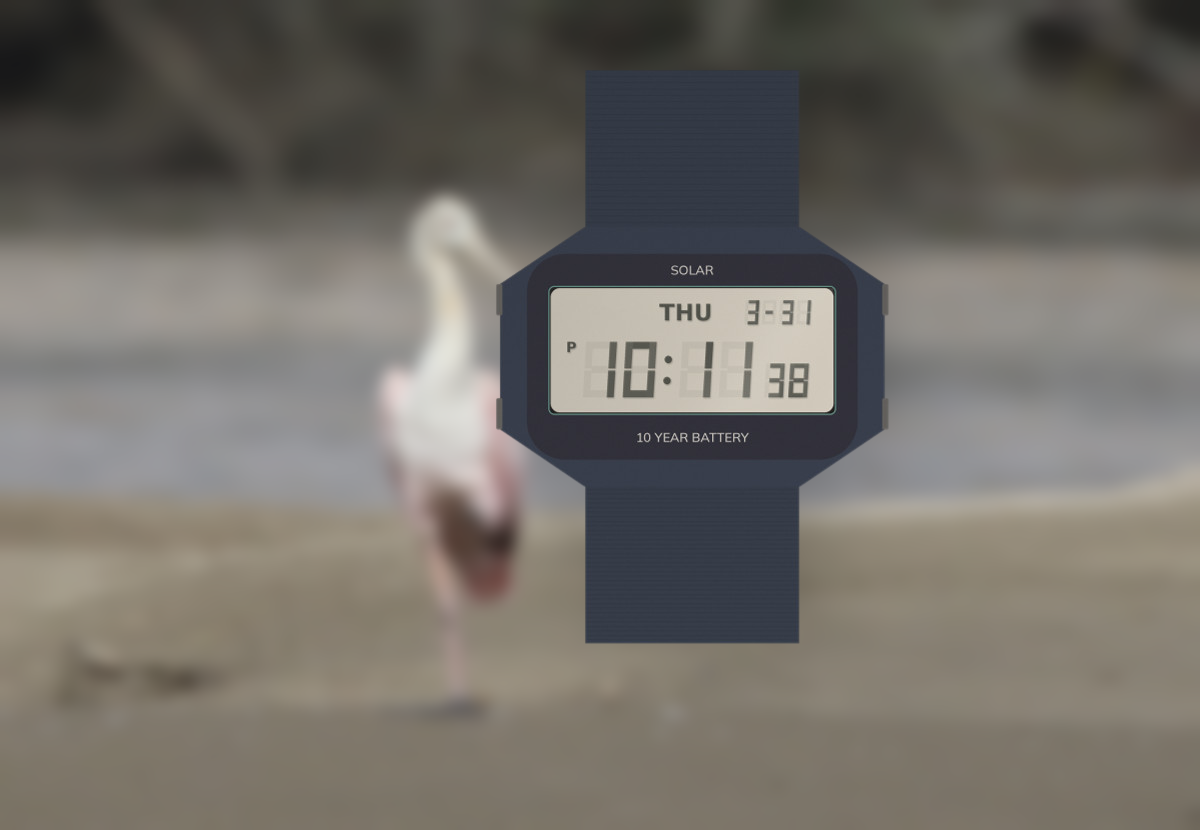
10:11:38
